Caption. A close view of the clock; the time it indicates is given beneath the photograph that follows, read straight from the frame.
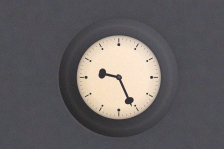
9:26
